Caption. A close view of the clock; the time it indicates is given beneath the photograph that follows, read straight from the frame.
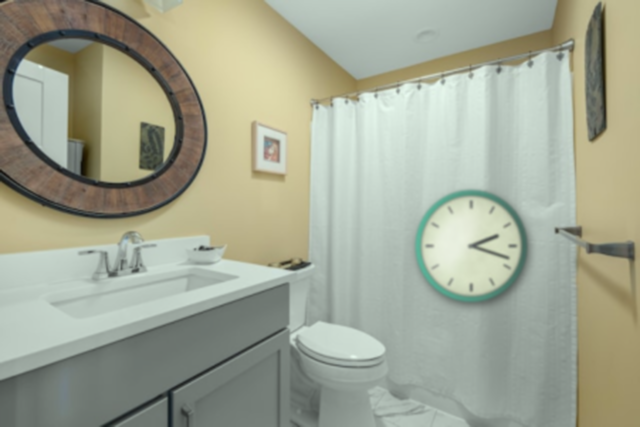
2:18
